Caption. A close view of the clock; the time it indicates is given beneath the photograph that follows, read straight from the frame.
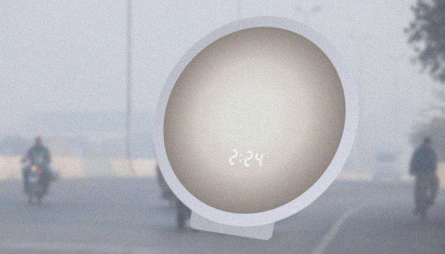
2:24
